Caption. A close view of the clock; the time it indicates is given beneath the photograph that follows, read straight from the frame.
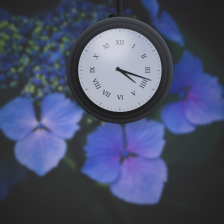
4:18
